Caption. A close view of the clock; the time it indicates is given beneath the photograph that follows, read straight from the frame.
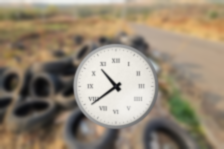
10:39
